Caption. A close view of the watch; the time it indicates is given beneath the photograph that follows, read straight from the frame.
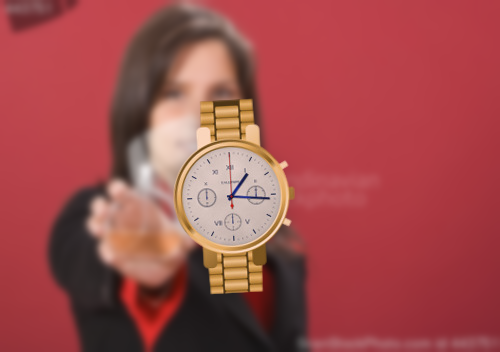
1:16
